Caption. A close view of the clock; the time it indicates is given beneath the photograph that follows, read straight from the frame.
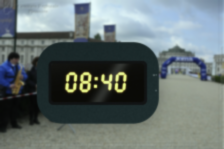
8:40
